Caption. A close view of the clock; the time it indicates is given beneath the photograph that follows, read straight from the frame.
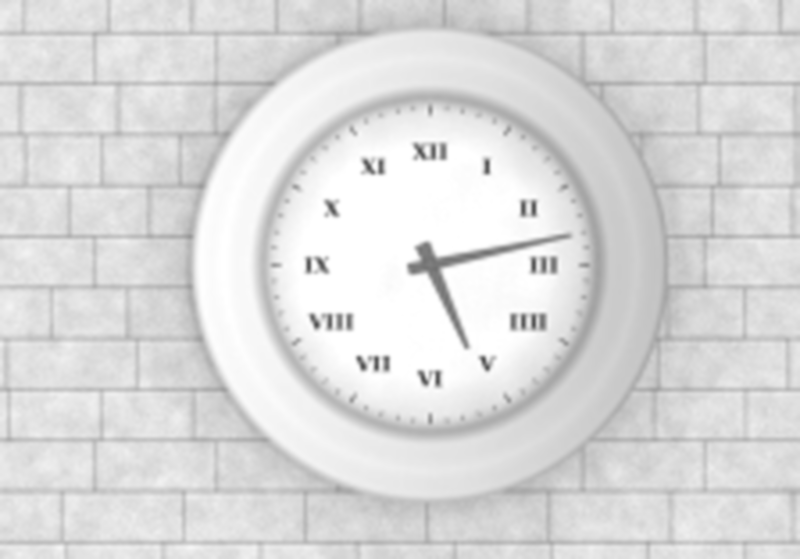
5:13
